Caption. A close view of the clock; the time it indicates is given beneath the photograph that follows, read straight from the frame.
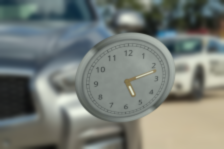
5:12
